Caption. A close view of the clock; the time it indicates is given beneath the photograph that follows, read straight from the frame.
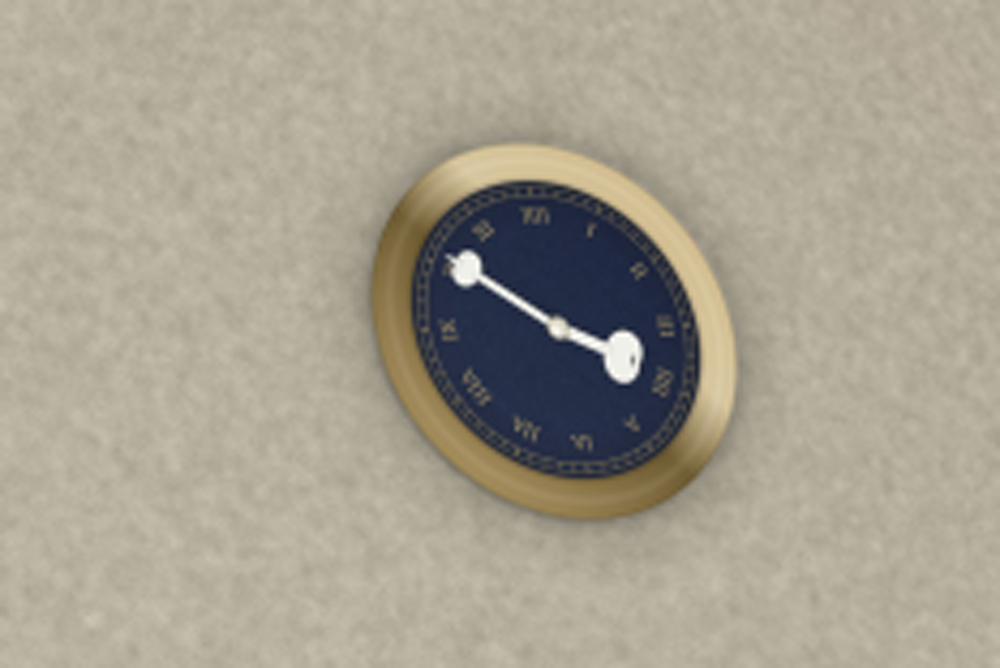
3:51
